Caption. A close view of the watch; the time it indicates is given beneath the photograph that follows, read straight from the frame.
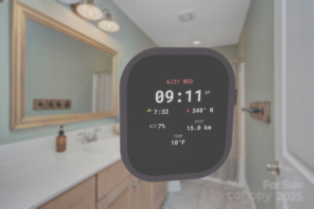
9:11
